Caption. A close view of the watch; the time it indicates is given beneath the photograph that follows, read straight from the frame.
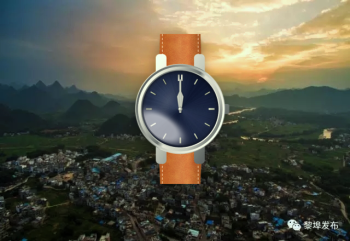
12:00
